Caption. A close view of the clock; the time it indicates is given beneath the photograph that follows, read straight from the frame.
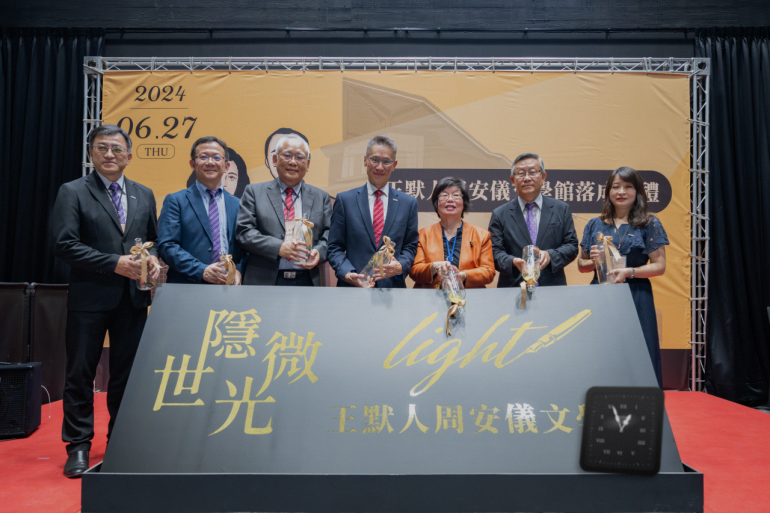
12:56
